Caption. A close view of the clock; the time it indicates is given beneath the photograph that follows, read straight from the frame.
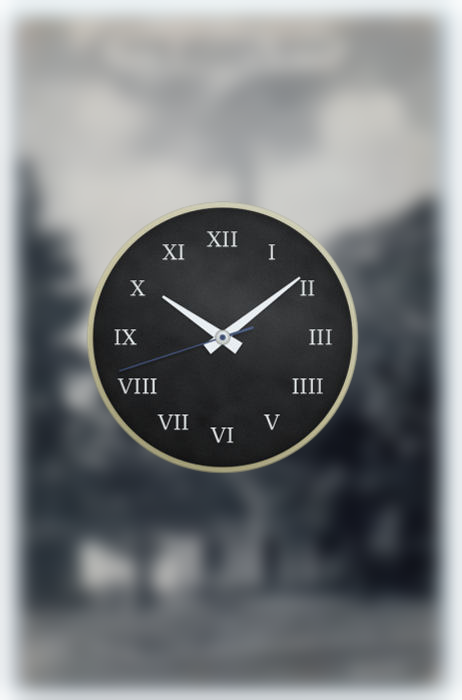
10:08:42
